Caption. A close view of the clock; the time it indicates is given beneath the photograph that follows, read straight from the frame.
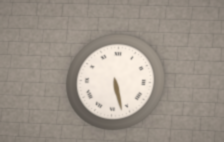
5:27
